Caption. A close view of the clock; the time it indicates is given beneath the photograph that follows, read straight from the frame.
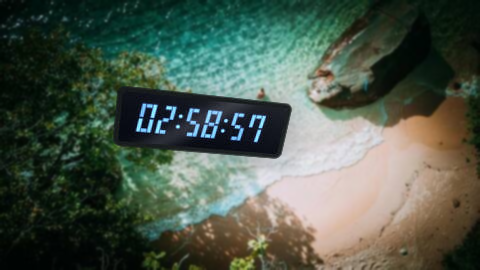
2:58:57
